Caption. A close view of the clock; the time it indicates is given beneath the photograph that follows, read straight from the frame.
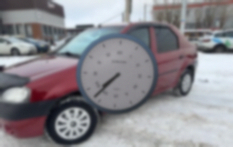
7:37
